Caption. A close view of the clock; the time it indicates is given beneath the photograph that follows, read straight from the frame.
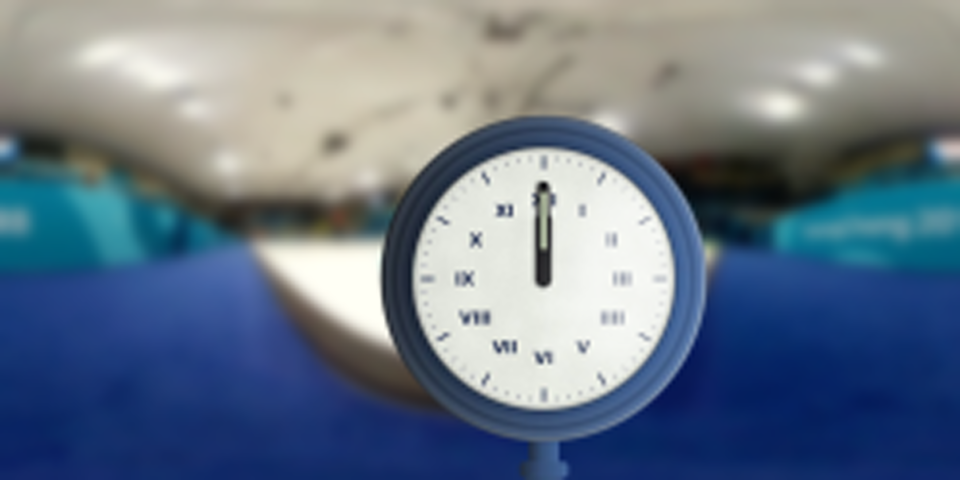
12:00
